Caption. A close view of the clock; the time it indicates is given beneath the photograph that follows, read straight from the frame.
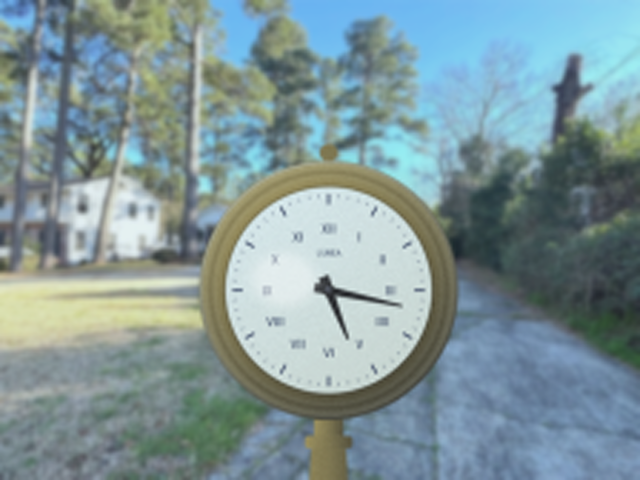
5:17
